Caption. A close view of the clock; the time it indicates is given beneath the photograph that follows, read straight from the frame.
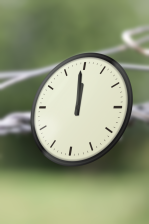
11:59
